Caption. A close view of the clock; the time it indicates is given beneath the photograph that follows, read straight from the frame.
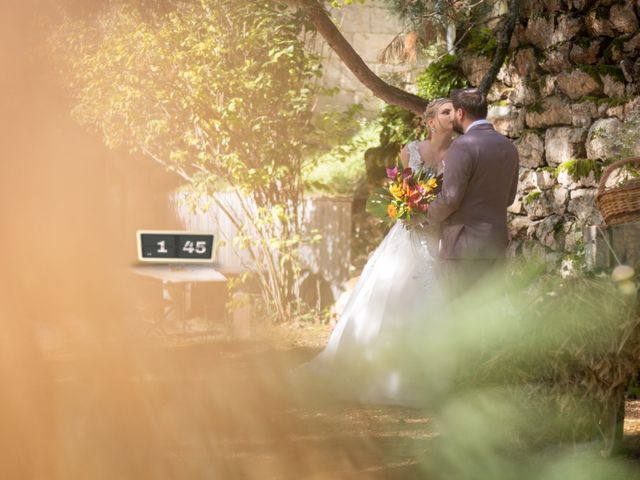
1:45
